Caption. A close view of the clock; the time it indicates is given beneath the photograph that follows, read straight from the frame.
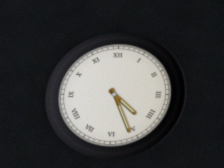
4:26
